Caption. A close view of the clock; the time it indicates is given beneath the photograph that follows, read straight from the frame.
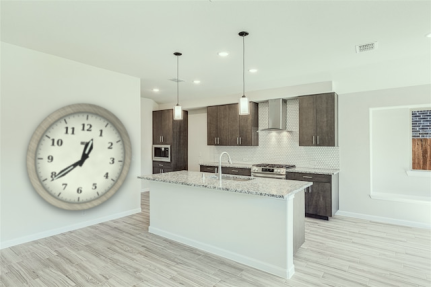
12:39
